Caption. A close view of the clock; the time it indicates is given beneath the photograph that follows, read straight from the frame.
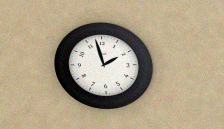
1:58
